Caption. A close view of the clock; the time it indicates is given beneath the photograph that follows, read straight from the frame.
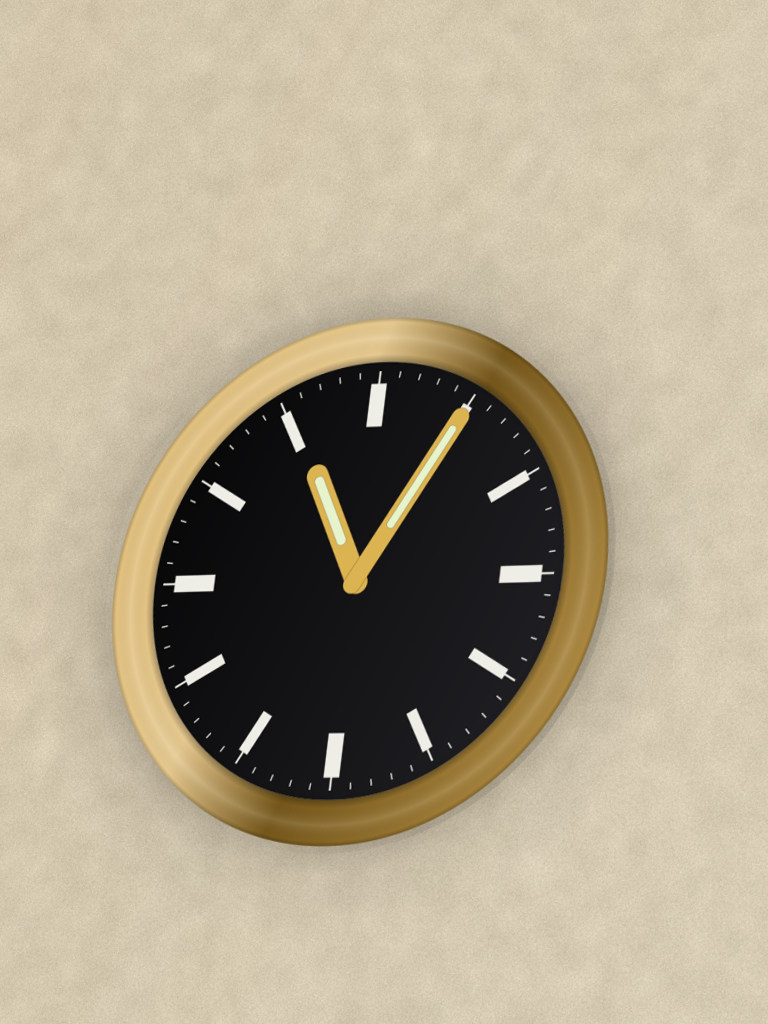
11:05
